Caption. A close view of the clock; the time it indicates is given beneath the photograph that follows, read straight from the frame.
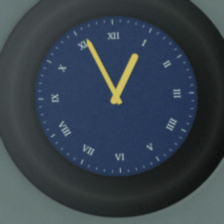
12:56
